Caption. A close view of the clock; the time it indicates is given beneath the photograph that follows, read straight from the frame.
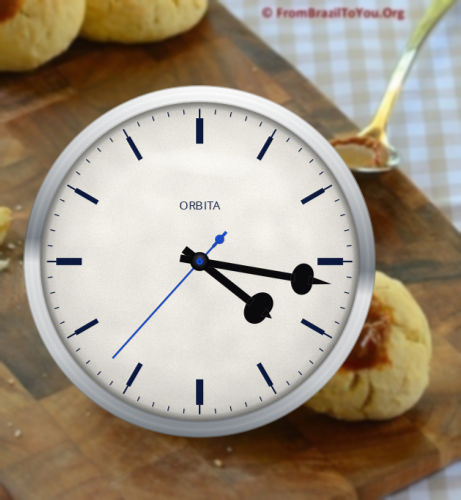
4:16:37
